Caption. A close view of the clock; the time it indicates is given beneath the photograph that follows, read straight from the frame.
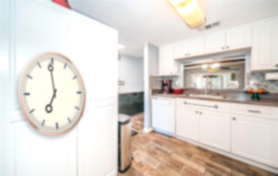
6:59
